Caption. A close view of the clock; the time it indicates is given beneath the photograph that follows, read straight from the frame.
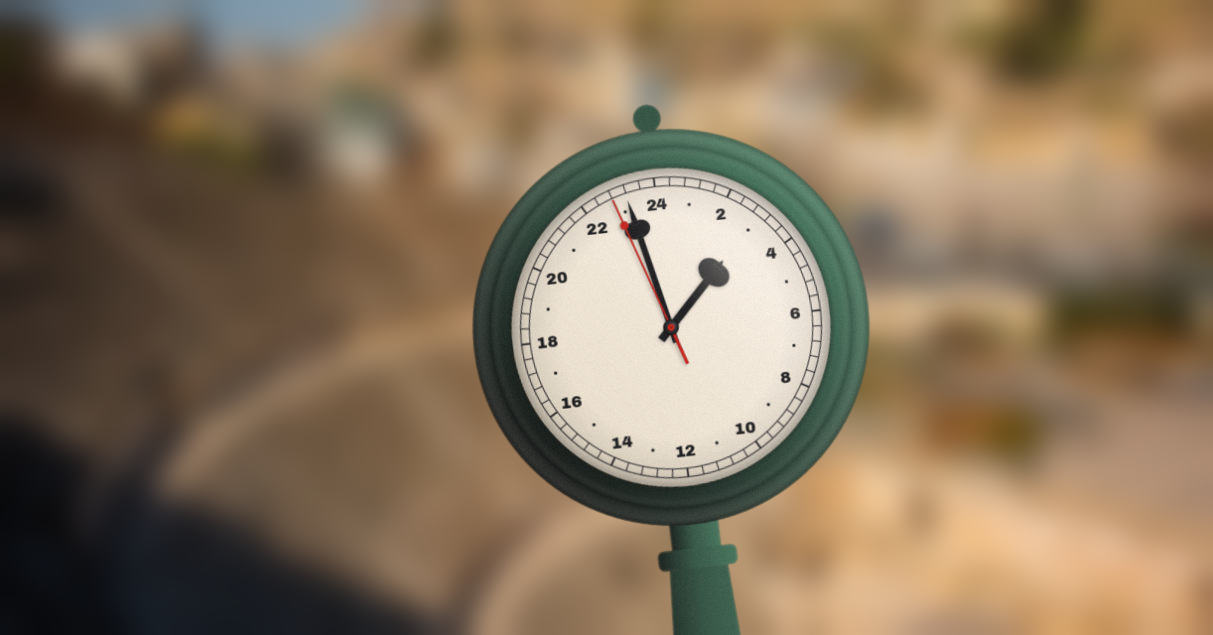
2:57:57
